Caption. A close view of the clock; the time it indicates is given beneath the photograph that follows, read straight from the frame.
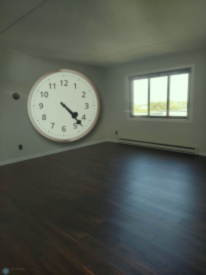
4:23
